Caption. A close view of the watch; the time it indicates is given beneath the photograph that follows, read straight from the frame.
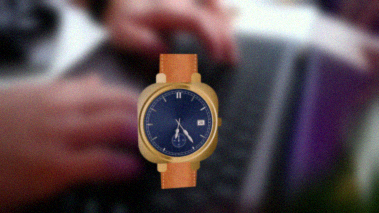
6:24
